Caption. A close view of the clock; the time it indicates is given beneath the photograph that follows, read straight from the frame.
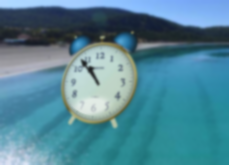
10:53
